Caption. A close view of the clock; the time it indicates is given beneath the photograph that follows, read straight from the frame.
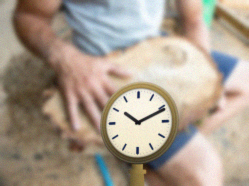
10:11
